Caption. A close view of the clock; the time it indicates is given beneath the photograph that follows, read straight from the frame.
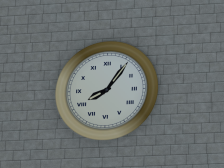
8:06
